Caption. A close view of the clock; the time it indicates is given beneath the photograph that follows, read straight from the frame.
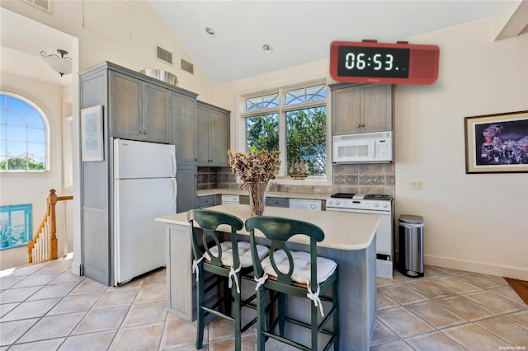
6:53
